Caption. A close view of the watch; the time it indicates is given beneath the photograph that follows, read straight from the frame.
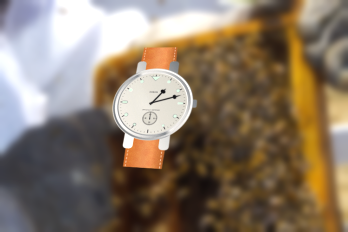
1:12
